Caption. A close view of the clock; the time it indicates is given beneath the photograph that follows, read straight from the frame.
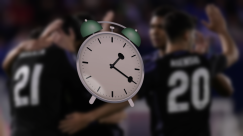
1:20
